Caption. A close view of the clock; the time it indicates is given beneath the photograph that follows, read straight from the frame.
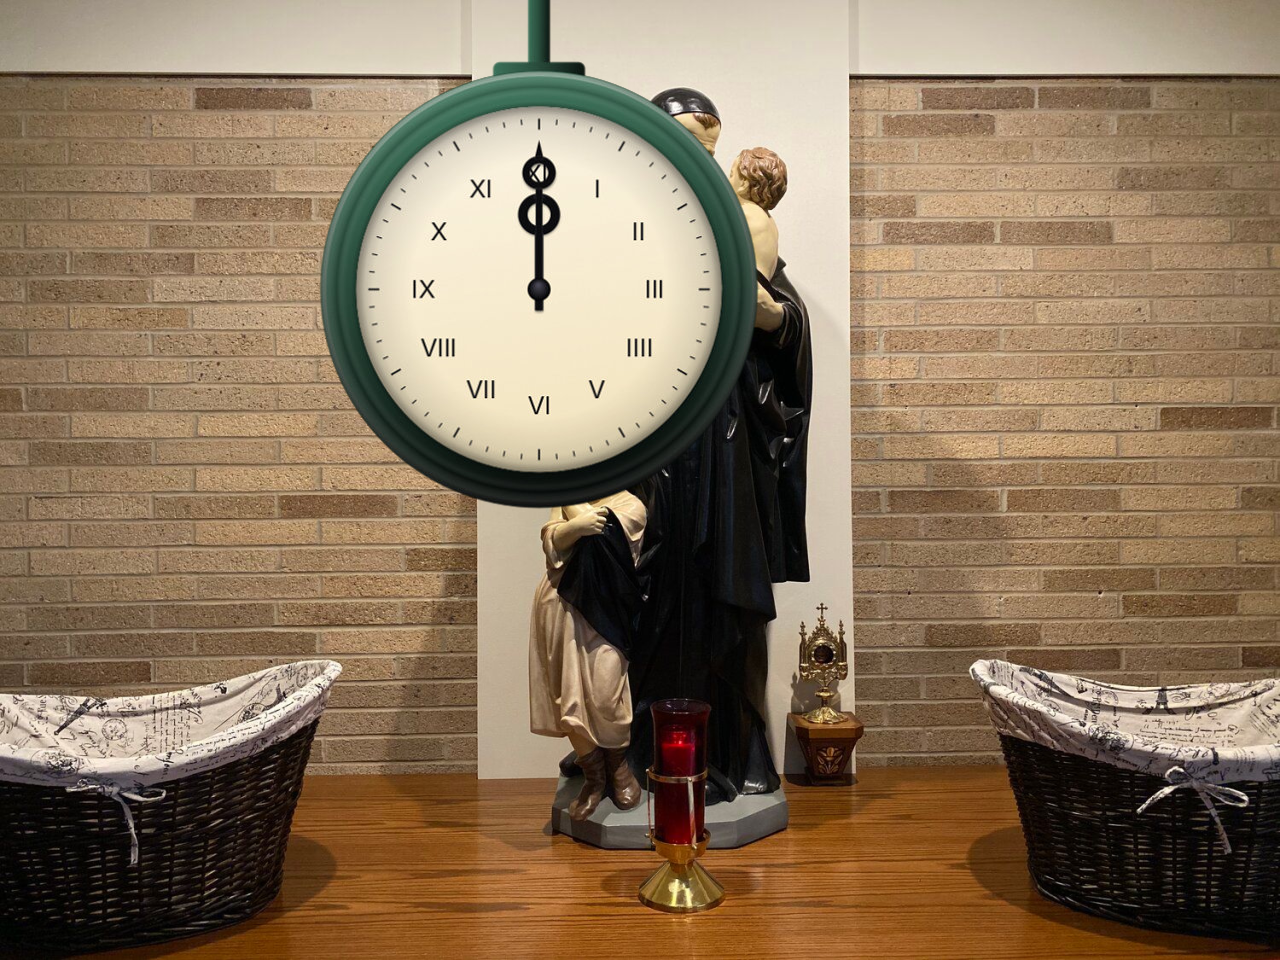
12:00
